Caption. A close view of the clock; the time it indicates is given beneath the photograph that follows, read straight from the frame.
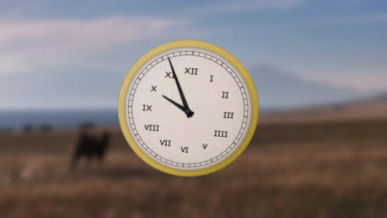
9:56
